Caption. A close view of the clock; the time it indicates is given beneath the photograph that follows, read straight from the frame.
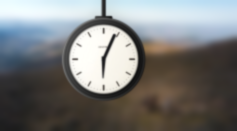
6:04
